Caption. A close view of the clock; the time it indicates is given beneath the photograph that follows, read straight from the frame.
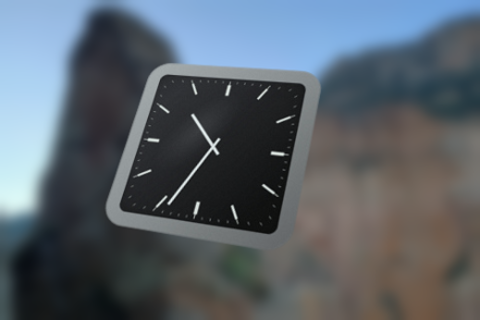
10:34
